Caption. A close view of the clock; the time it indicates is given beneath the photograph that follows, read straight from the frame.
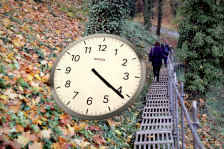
4:21
